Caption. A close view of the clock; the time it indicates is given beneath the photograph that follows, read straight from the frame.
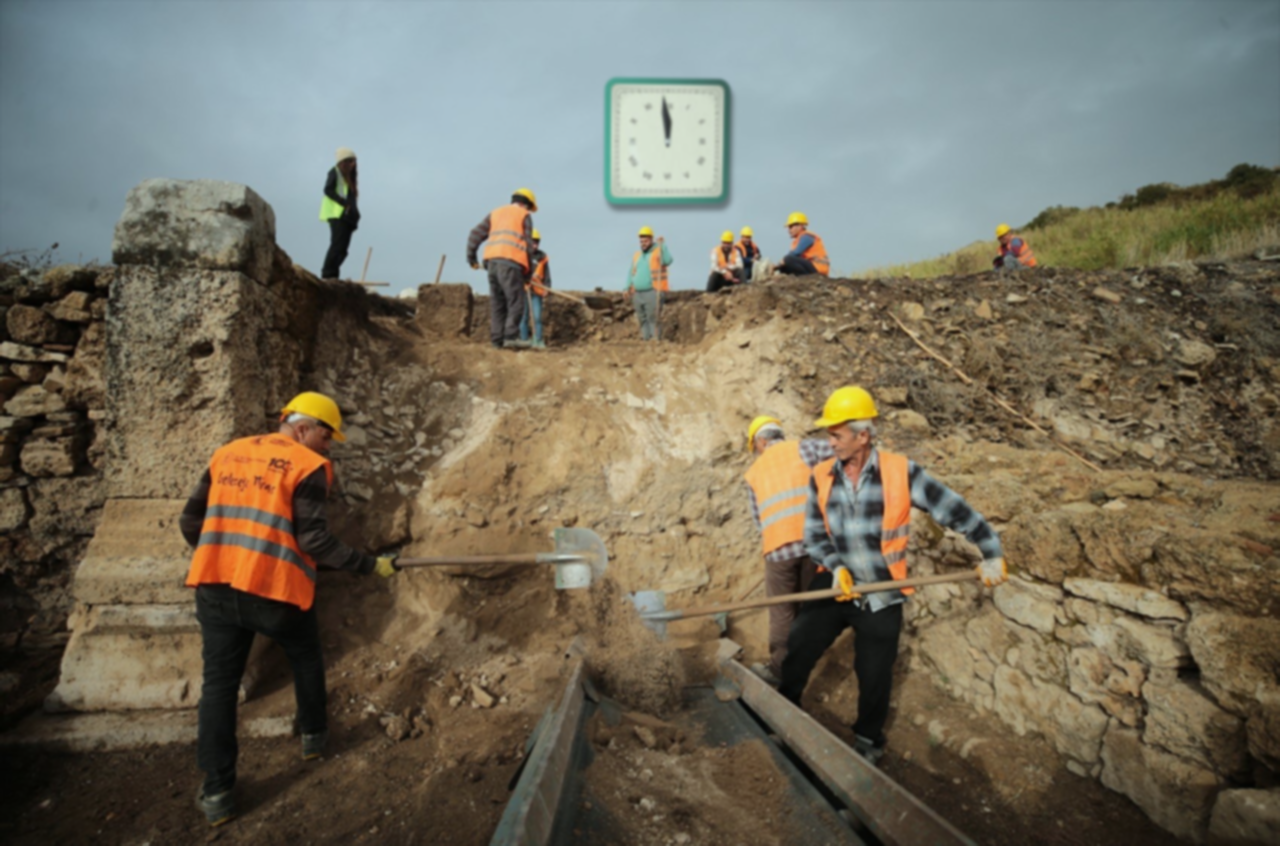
11:59
